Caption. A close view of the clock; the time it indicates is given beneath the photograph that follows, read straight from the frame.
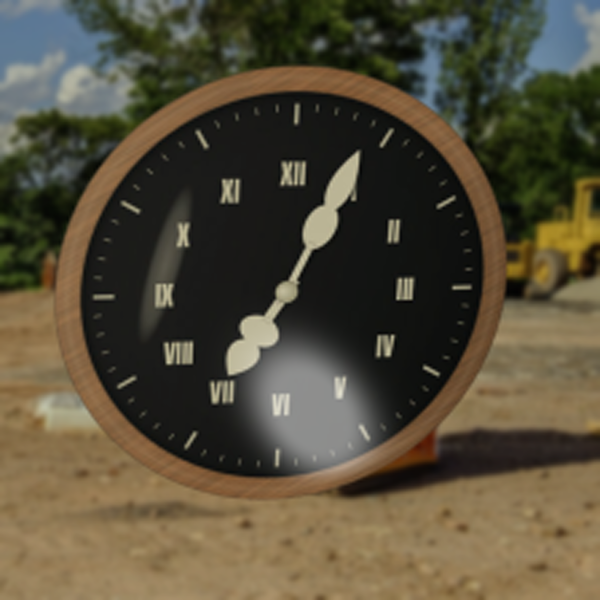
7:04
